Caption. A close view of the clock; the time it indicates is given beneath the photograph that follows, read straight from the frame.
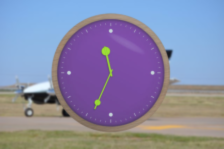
11:34
